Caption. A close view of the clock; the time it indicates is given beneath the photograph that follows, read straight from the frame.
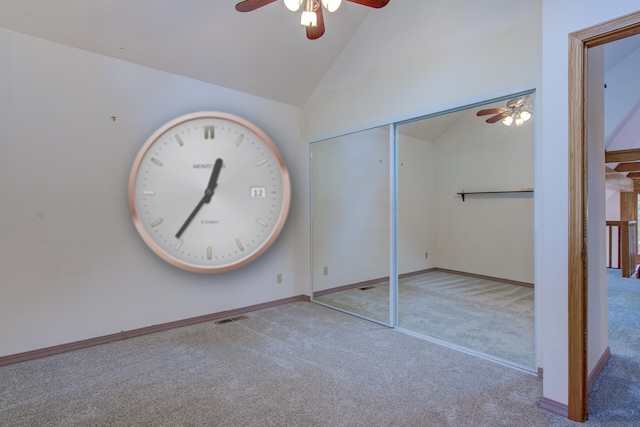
12:36
